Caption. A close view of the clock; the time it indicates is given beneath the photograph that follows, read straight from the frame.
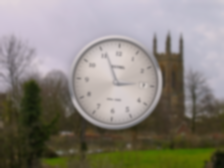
2:56
